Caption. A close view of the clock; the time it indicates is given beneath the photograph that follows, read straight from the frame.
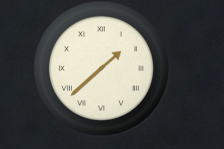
1:38
